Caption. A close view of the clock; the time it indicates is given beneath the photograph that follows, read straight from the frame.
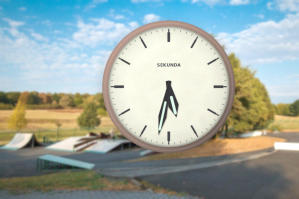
5:32
